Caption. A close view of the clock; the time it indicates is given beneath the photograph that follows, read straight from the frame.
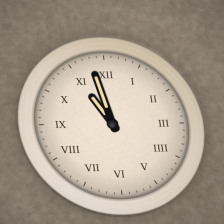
10:58
